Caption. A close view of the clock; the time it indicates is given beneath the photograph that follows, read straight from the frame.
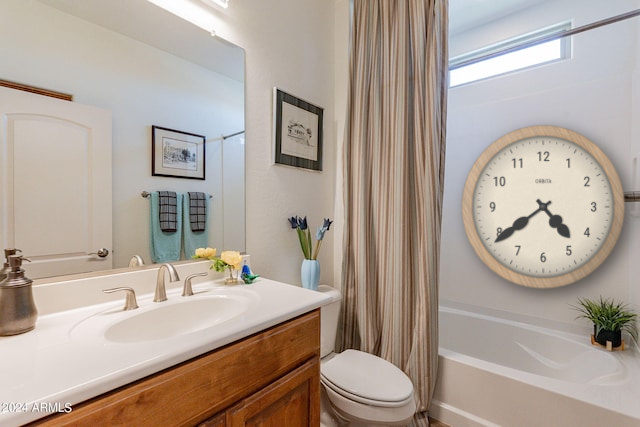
4:39
